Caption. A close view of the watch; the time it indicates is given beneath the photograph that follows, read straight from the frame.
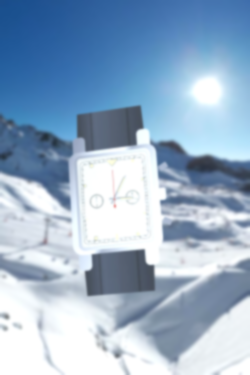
3:05
